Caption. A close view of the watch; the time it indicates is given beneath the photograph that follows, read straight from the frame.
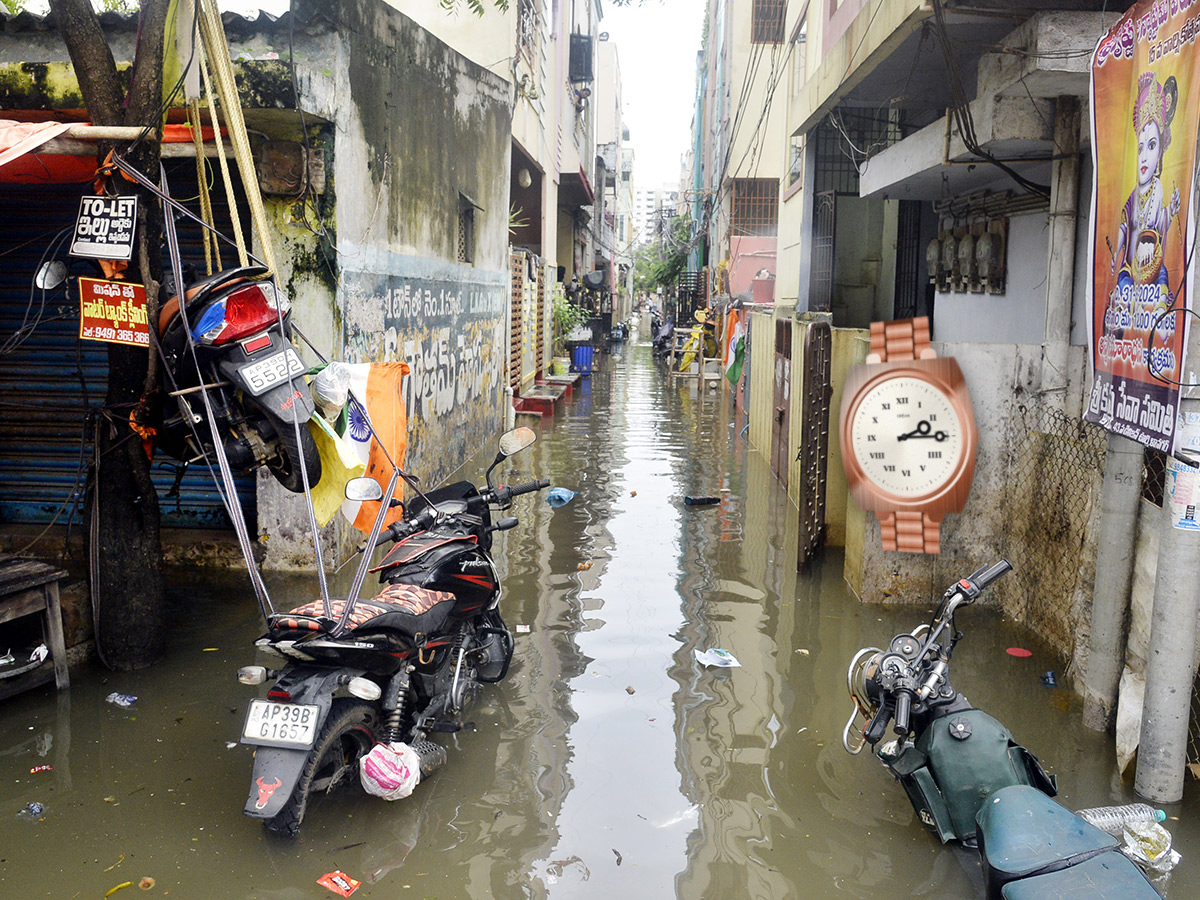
2:15
